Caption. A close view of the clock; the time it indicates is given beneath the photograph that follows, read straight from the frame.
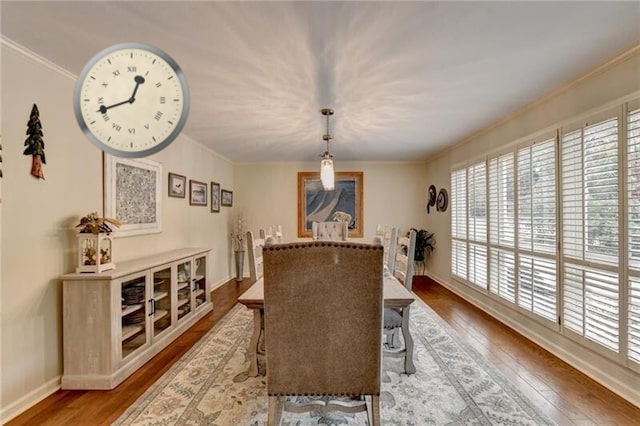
12:42
